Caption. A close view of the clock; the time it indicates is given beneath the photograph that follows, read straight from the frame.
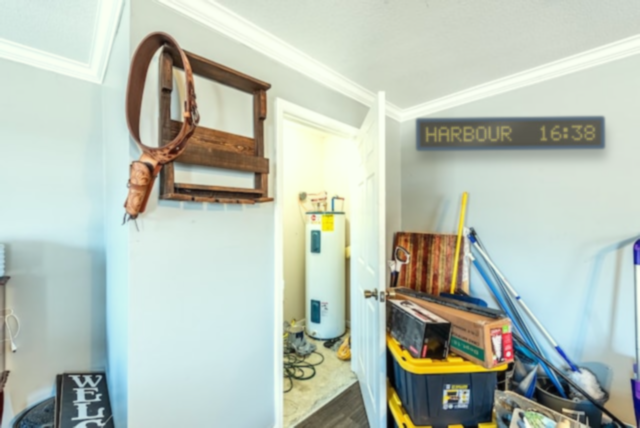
16:38
